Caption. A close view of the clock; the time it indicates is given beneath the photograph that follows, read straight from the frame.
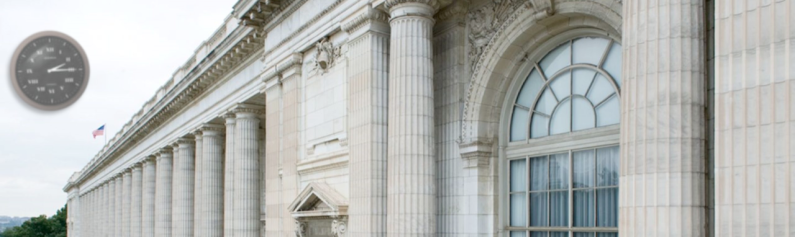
2:15
